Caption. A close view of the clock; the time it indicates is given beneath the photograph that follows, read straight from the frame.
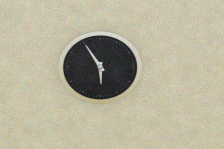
5:55
